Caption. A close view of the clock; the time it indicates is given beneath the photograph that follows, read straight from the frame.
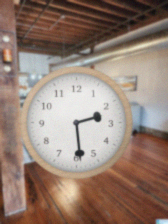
2:29
